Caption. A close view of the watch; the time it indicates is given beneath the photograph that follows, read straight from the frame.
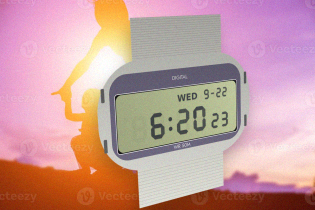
6:20:23
